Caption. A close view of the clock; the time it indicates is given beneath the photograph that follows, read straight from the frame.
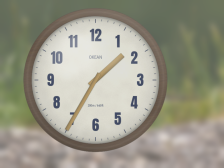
1:35
